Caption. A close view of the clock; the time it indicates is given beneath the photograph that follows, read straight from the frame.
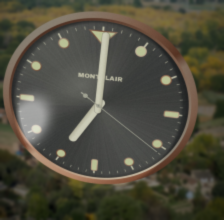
7:00:21
